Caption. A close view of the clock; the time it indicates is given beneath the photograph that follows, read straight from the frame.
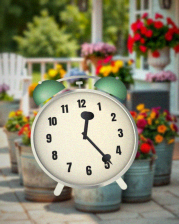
12:24
